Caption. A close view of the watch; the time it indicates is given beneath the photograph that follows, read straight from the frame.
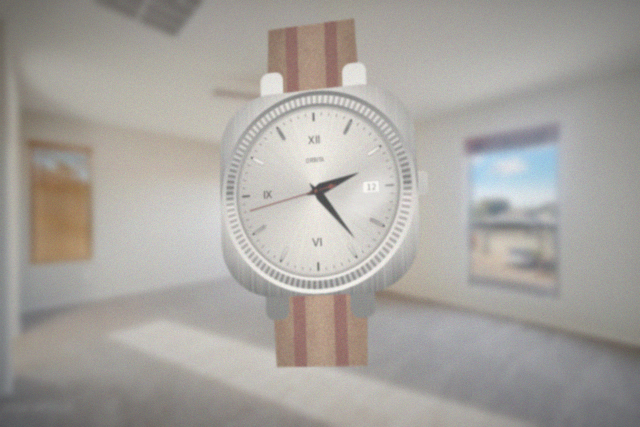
2:23:43
